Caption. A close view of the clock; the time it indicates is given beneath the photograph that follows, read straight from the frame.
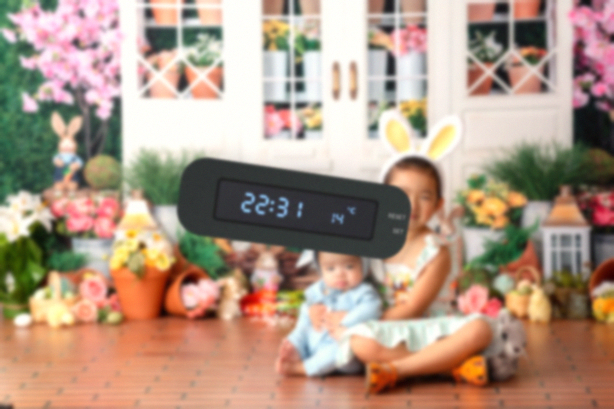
22:31
